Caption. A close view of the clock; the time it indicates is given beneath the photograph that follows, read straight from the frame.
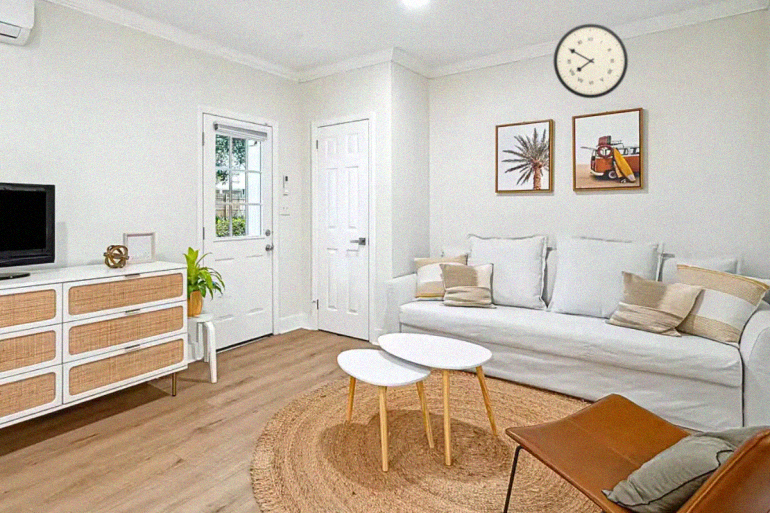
7:50
